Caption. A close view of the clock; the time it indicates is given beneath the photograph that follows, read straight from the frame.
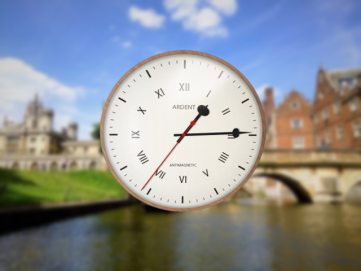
1:14:36
